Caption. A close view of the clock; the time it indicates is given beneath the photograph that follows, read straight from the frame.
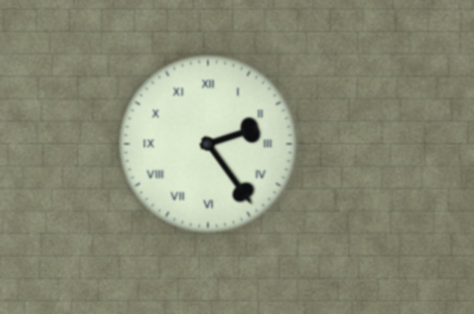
2:24
